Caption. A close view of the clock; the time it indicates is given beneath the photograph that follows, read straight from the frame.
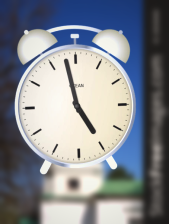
4:58
